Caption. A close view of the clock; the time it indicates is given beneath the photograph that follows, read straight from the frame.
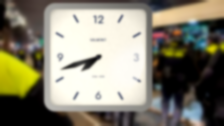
7:42
